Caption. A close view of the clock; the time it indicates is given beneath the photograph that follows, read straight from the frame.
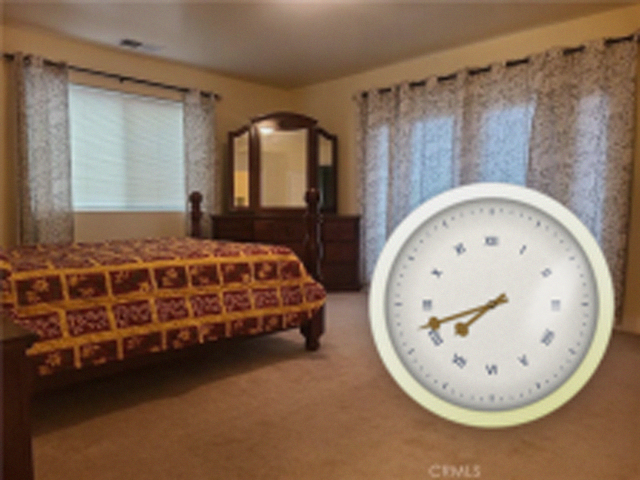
7:42
